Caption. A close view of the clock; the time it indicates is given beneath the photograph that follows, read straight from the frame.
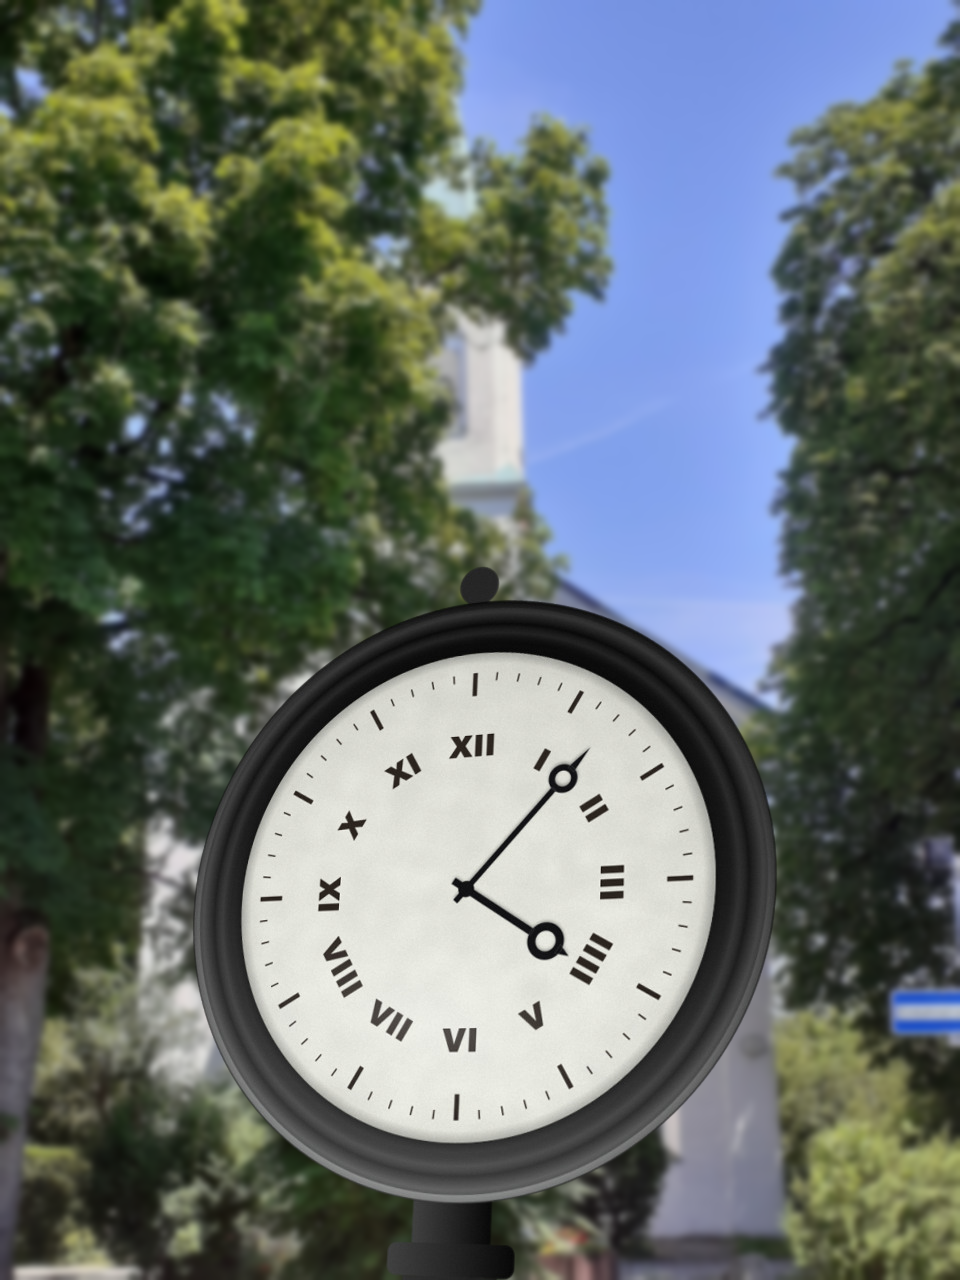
4:07
